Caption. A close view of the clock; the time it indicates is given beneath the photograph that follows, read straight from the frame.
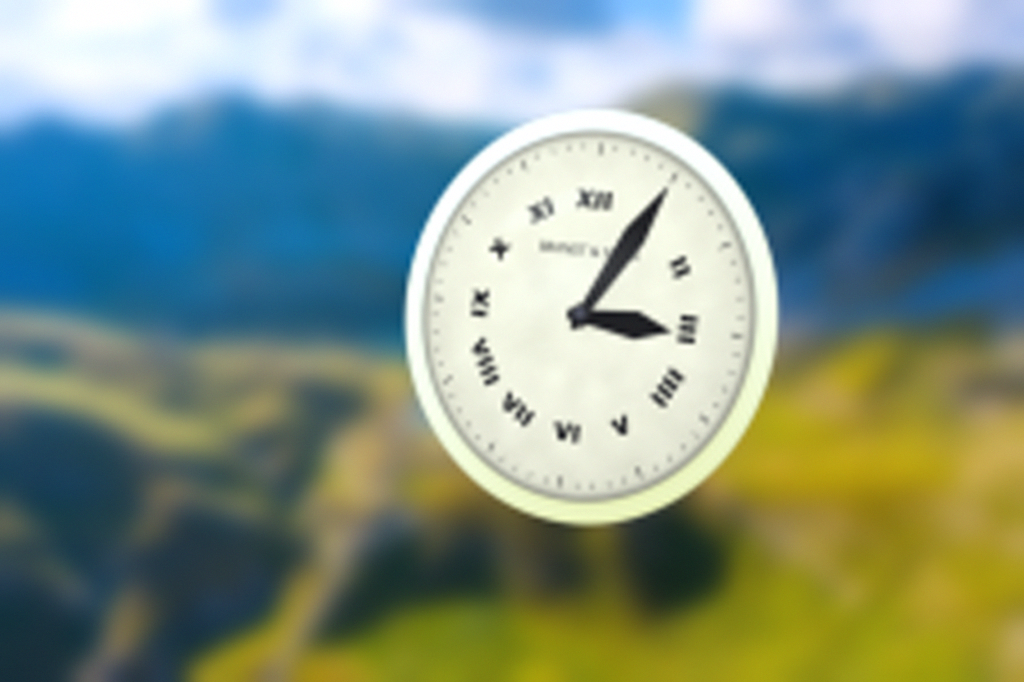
3:05
